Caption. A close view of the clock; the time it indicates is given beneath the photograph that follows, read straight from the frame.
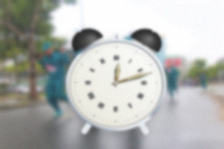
12:12
